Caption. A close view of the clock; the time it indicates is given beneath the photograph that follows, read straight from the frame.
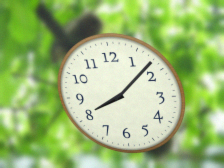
8:08
